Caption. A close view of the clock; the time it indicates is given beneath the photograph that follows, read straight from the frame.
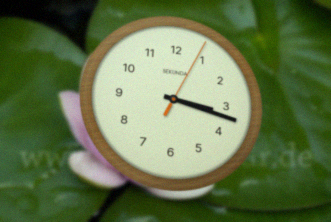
3:17:04
